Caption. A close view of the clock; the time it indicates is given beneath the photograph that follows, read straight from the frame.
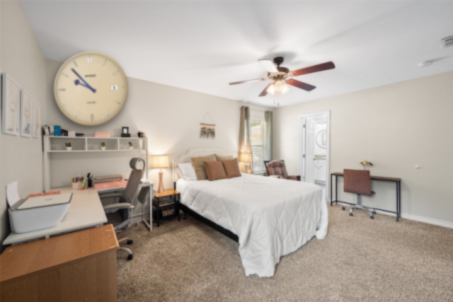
9:53
